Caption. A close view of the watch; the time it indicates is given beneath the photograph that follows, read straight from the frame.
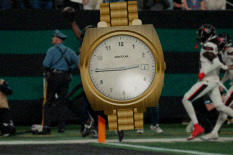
2:45
